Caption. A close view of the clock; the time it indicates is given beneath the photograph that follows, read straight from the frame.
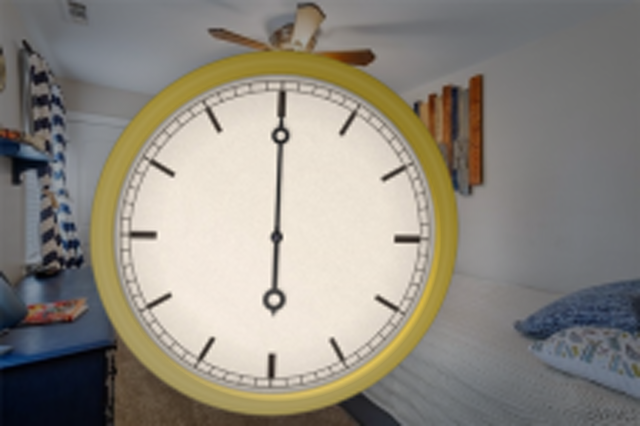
6:00
